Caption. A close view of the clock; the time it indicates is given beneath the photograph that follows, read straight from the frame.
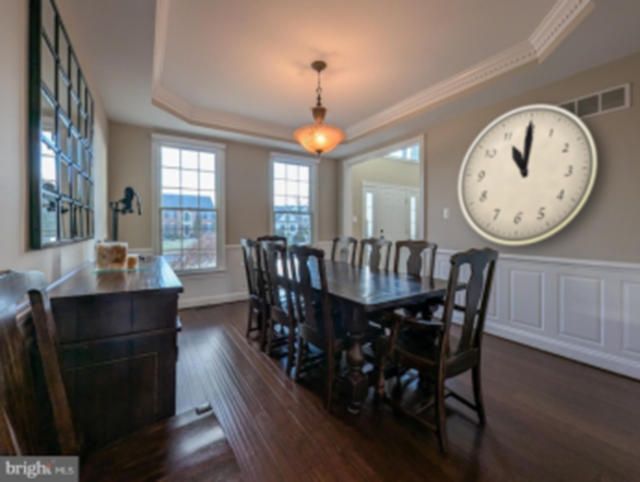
11:00
